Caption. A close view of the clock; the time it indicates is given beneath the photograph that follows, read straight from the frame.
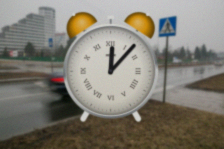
12:07
